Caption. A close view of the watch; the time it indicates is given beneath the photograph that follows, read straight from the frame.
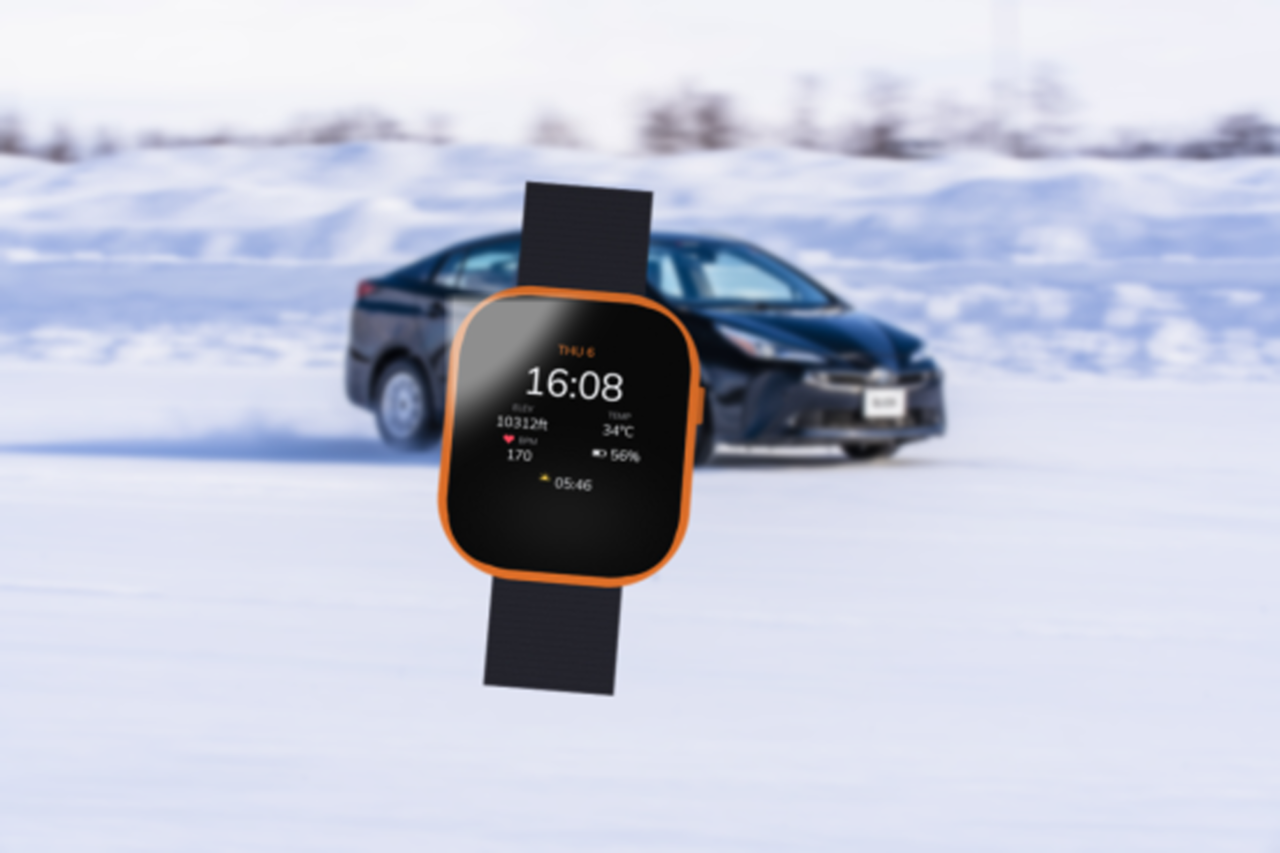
16:08
